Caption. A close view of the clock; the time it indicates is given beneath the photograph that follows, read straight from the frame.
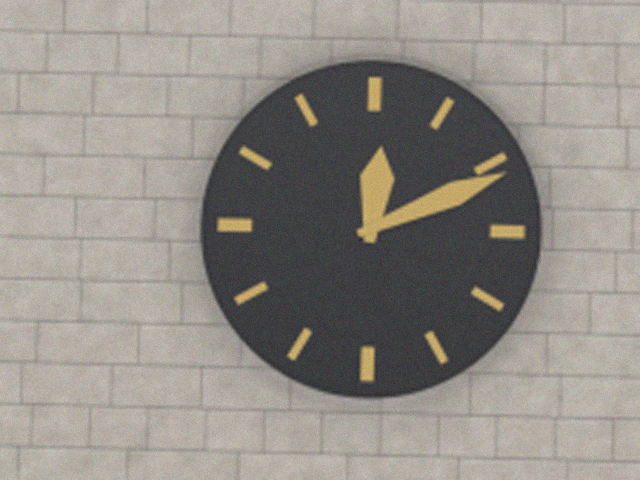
12:11
